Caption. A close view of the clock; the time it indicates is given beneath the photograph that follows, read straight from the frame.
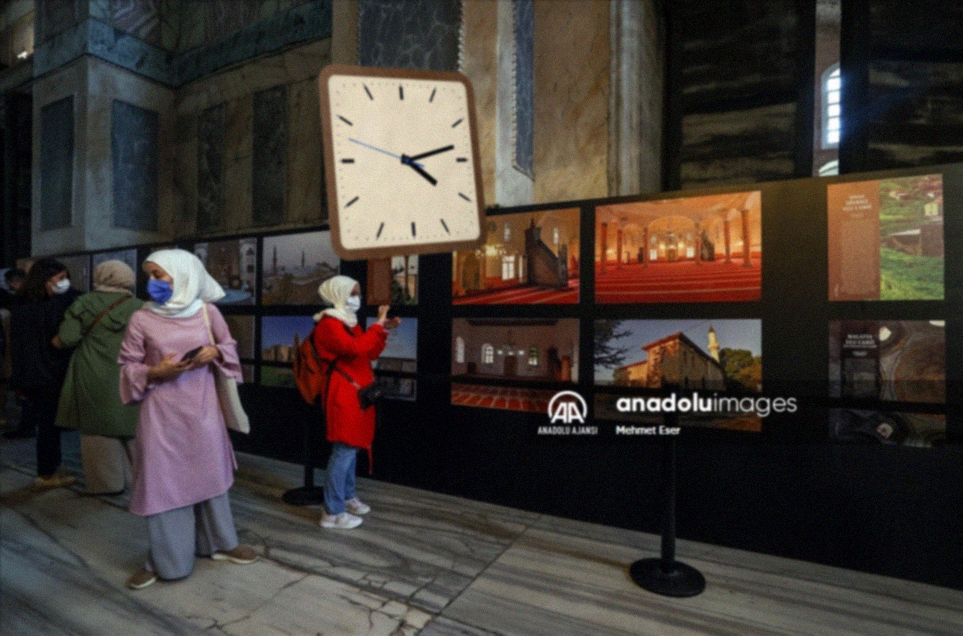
4:12:48
